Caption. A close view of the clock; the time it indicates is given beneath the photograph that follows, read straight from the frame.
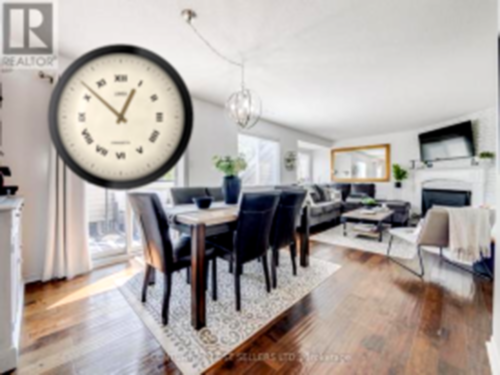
12:52
